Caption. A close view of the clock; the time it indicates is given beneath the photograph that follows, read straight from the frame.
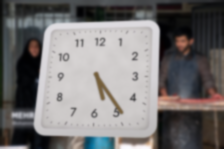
5:24
